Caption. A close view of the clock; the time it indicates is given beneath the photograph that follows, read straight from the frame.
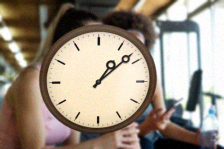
1:08
